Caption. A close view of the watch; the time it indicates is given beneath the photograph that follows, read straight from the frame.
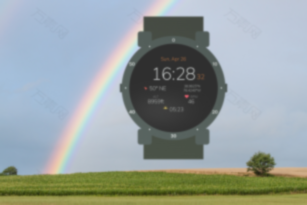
16:28
